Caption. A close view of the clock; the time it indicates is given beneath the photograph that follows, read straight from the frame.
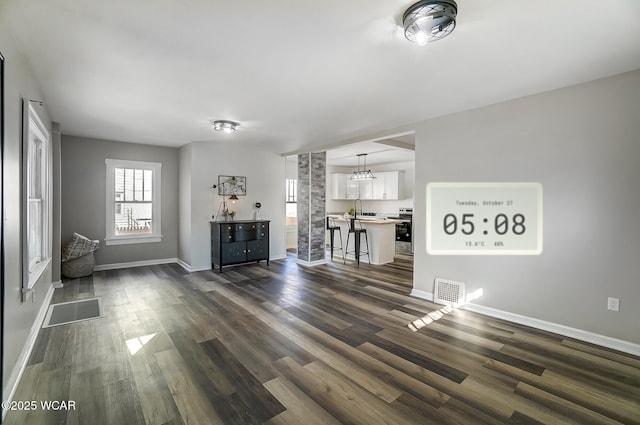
5:08
